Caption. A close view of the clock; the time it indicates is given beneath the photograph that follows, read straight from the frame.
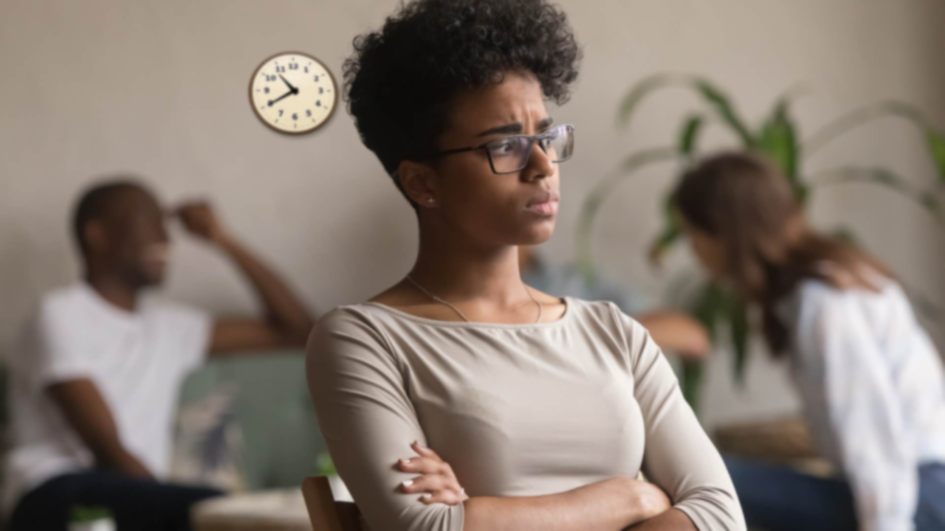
10:40
